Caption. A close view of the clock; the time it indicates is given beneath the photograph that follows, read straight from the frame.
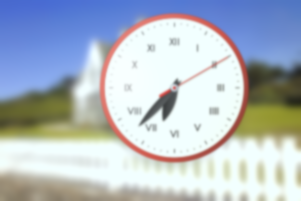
6:37:10
